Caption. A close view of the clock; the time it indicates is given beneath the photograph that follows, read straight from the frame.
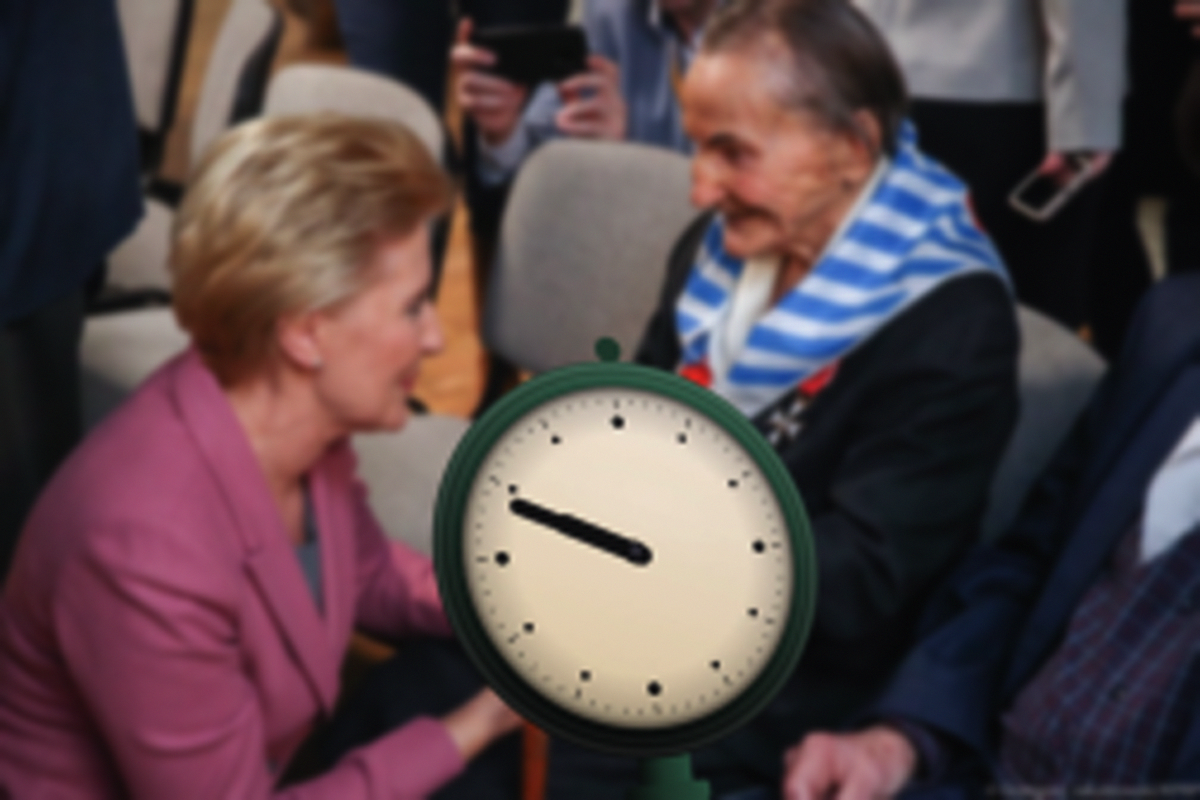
9:49
